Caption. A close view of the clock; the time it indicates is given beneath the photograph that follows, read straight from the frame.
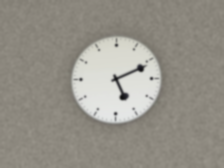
5:11
